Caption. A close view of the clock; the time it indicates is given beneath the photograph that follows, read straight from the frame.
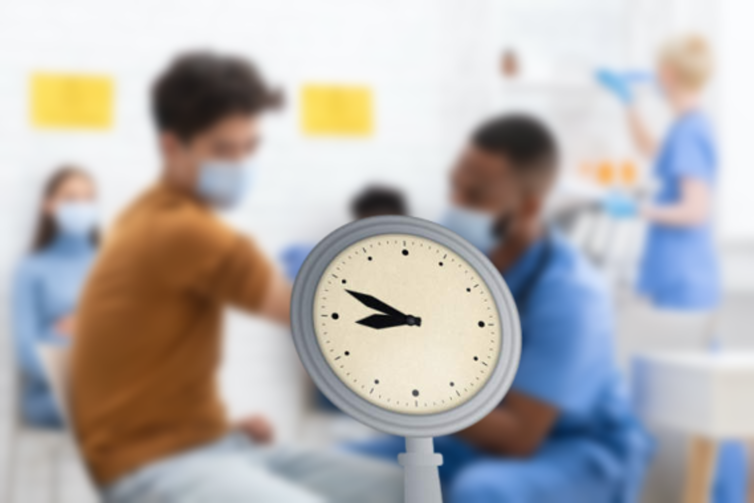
8:49
